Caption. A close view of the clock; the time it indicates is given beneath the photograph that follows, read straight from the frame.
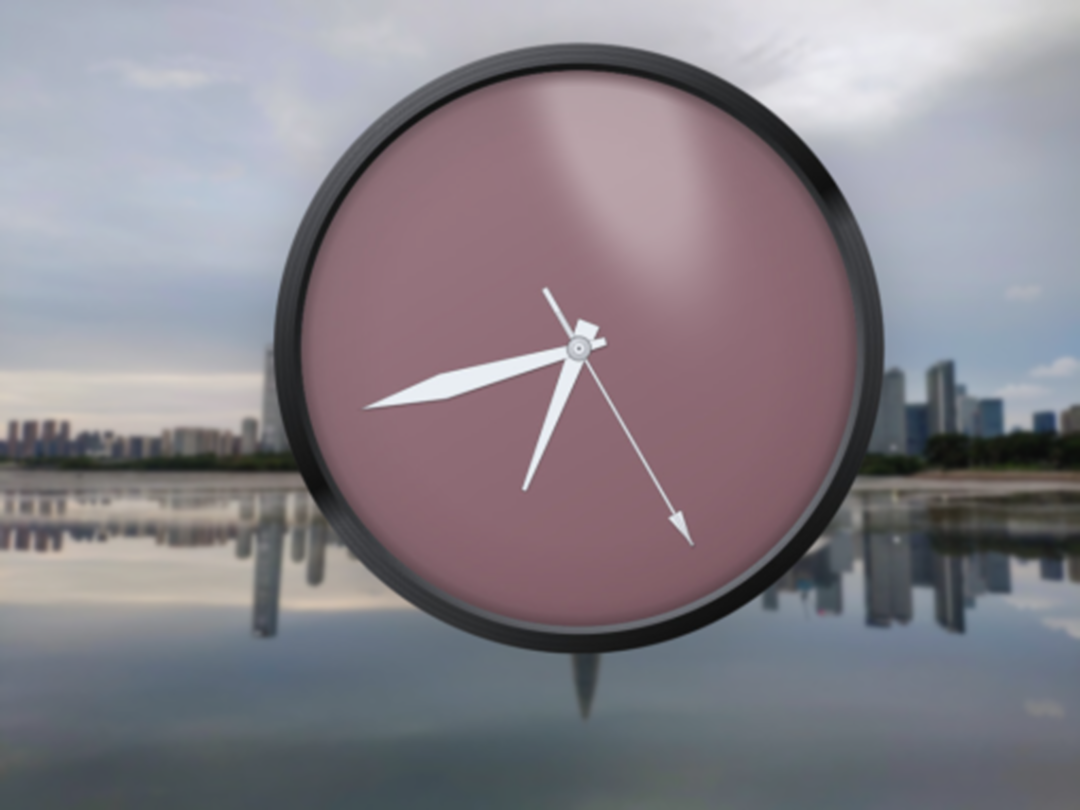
6:42:25
